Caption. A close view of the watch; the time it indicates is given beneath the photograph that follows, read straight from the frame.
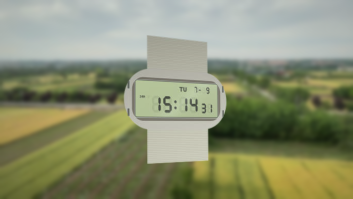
15:14:31
